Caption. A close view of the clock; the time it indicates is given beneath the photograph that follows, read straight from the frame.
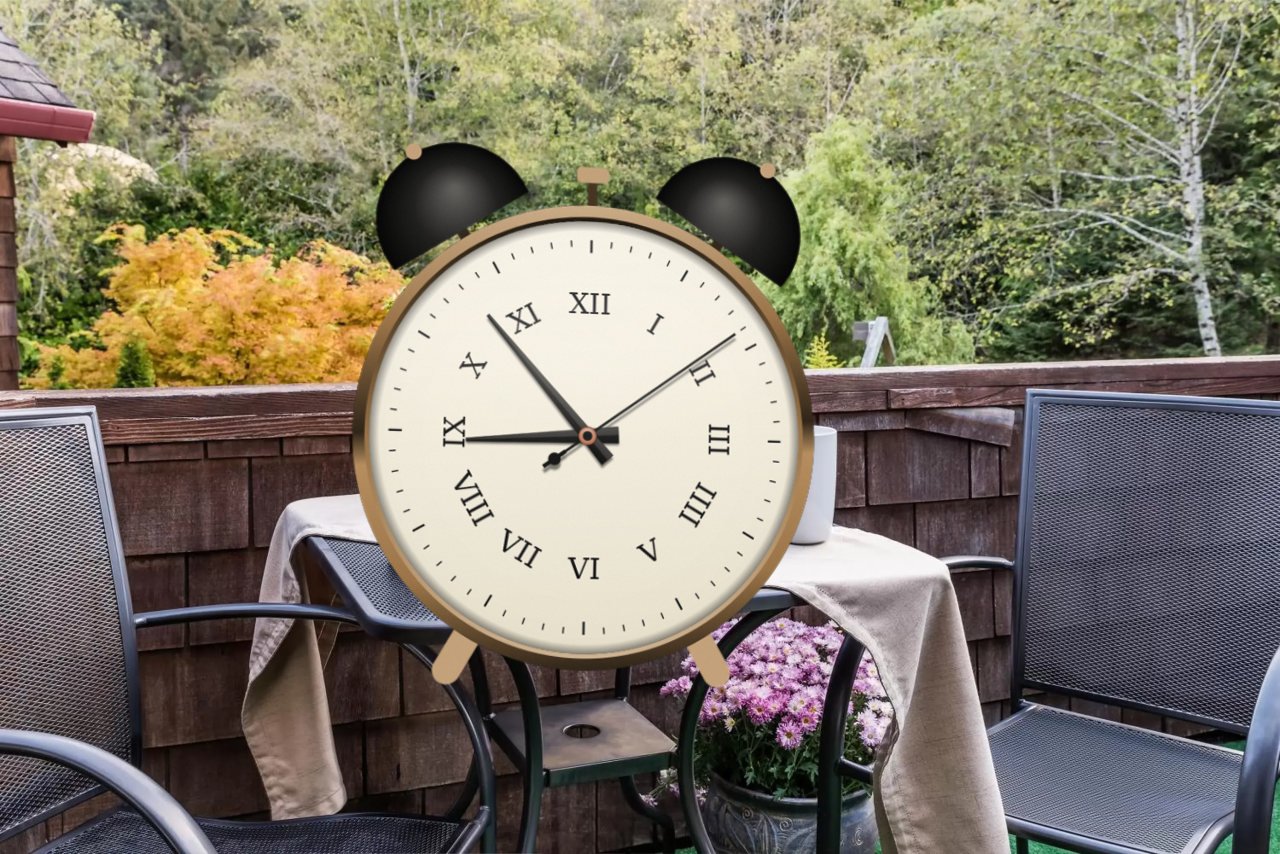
8:53:09
